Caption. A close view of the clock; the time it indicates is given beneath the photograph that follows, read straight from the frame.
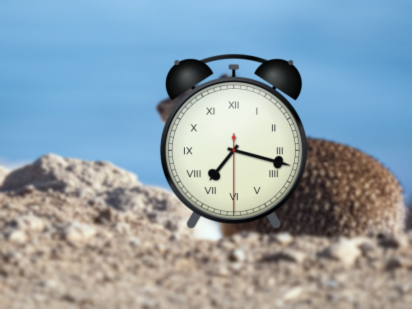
7:17:30
